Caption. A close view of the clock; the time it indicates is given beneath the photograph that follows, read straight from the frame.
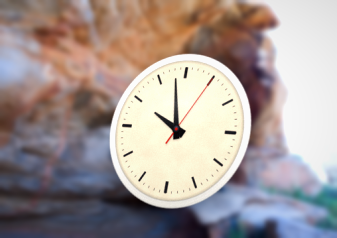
9:58:05
